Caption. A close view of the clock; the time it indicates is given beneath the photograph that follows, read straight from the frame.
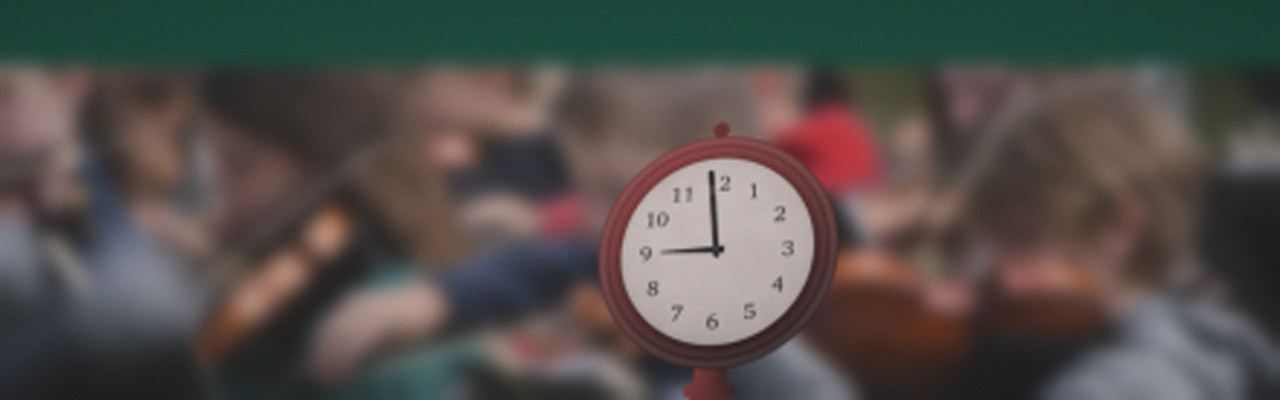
8:59
